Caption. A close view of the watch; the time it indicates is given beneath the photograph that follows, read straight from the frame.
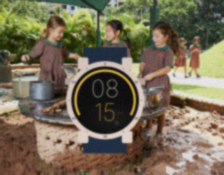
8:15
